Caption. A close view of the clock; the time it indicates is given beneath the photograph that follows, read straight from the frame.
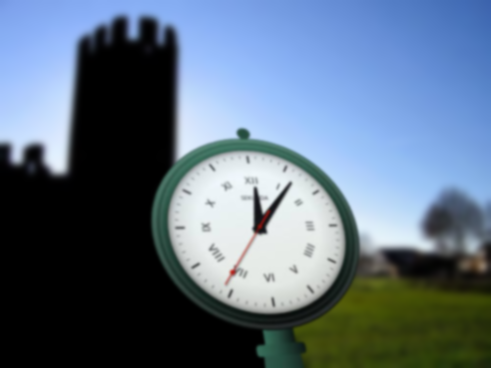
12:06:36
